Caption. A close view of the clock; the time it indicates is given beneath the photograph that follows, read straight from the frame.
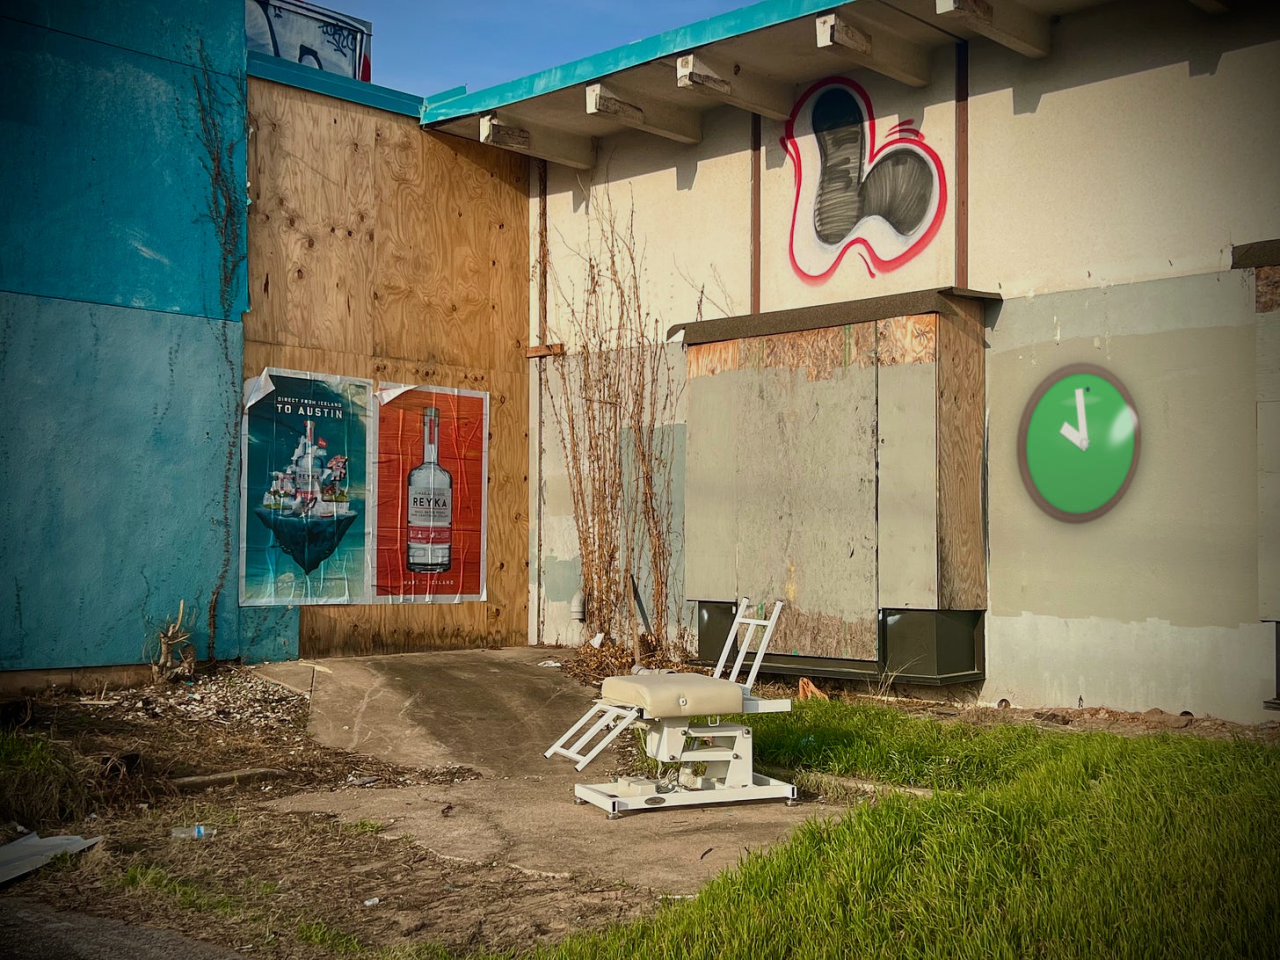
9:58
